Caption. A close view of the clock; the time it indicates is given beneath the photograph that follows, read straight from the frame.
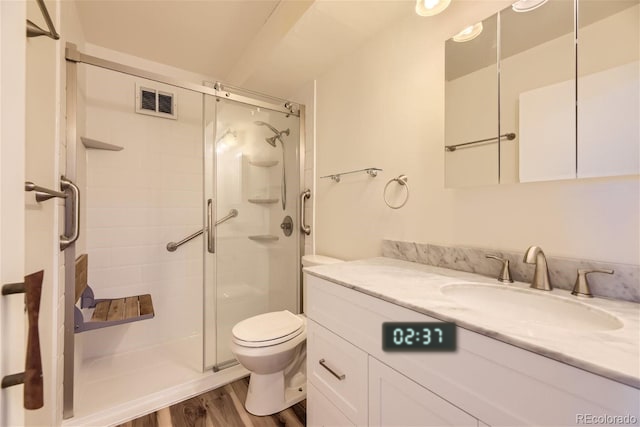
2:37
